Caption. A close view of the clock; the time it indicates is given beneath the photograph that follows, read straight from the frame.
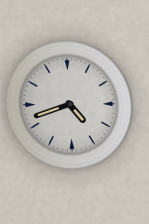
4:42
